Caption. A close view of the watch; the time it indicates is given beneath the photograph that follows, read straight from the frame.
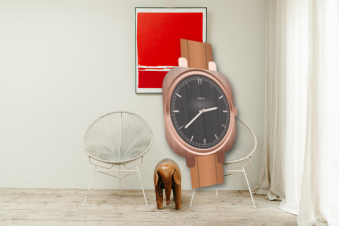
2:39
